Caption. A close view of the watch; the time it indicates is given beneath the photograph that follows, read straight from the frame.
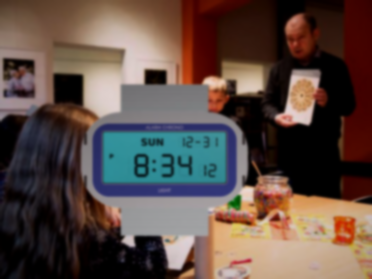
8:34:12
